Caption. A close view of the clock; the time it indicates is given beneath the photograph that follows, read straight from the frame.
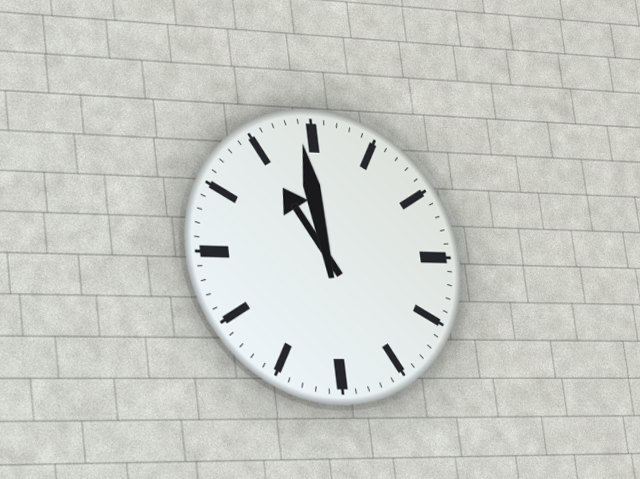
10:59
